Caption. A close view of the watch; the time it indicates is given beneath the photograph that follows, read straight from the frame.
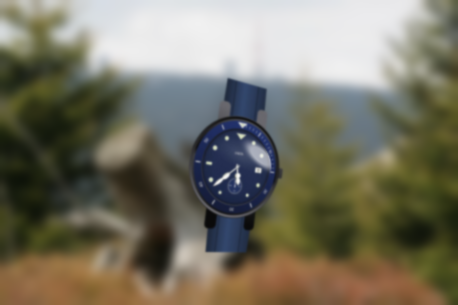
5:38
